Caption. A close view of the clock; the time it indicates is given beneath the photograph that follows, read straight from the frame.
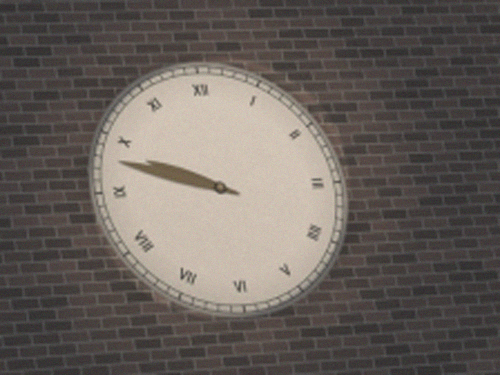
9:48
